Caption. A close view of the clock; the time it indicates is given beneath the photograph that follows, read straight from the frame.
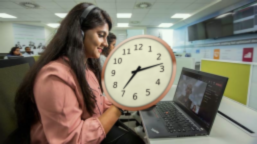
7:13
